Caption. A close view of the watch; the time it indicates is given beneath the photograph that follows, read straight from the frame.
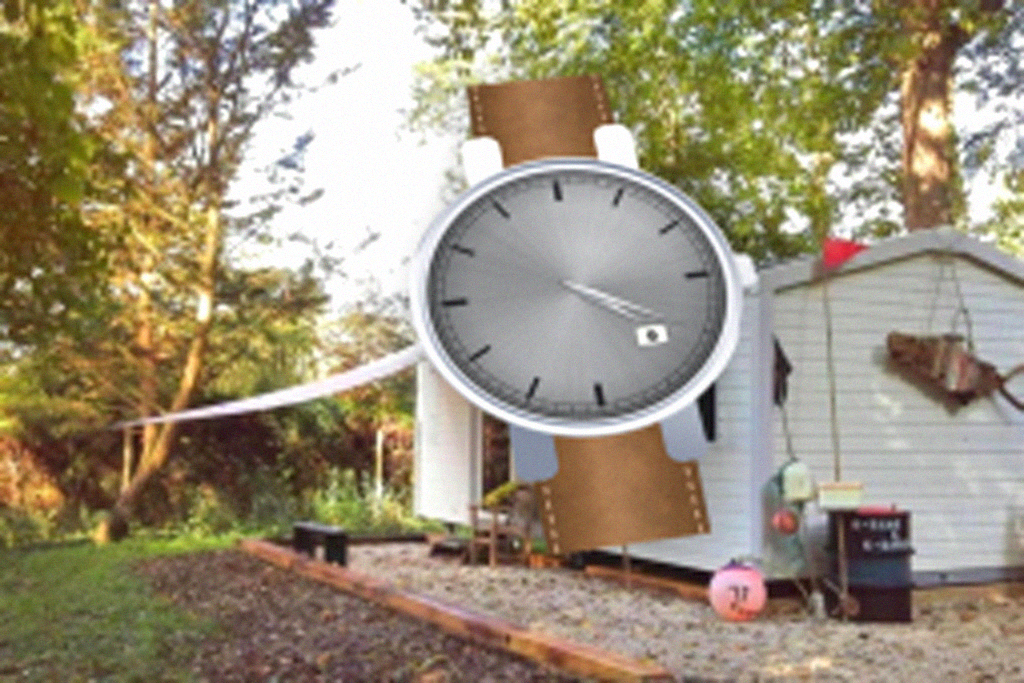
4:20
